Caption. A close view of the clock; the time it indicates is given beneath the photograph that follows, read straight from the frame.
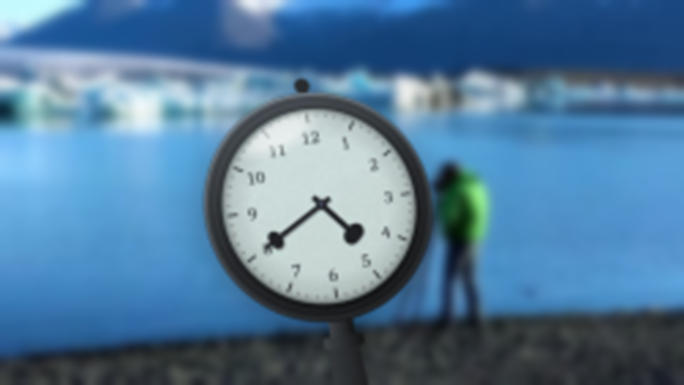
4:40
